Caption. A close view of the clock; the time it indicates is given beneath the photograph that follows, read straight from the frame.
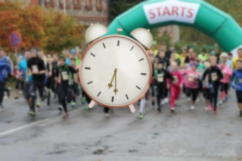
6:29
